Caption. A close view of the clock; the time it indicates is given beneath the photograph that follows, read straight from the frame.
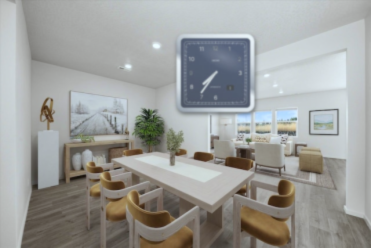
7:36
